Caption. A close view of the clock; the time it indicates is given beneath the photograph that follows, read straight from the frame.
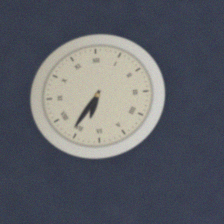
6:36
